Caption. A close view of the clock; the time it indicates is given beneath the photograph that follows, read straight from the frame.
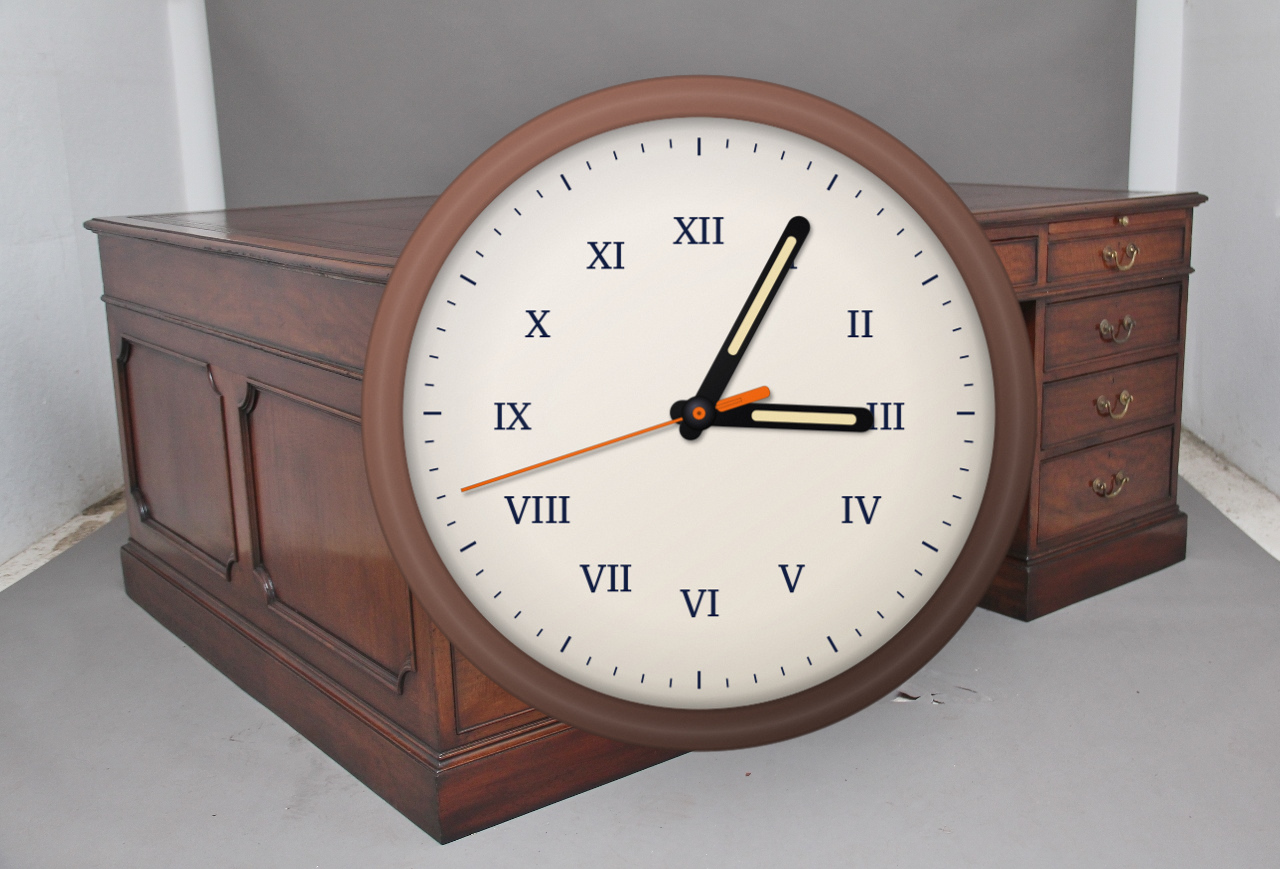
3:04:42
